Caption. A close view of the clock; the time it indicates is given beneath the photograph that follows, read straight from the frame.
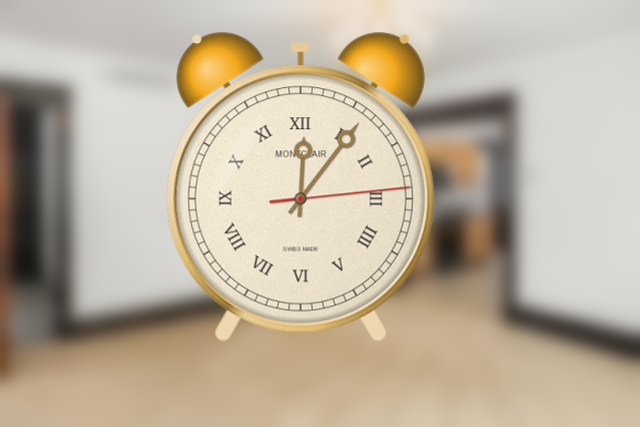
12:06:14
